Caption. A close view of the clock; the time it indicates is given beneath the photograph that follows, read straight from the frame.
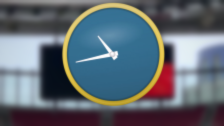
10:43
